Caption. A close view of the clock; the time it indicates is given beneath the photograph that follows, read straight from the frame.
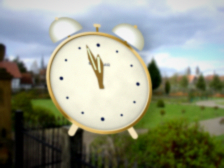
11:57
